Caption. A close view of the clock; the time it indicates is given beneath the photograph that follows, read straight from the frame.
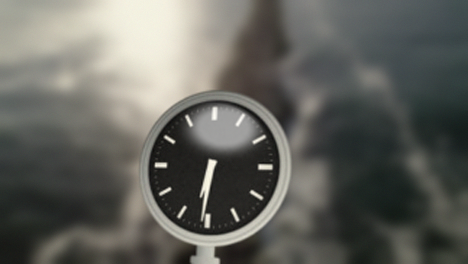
6:31
